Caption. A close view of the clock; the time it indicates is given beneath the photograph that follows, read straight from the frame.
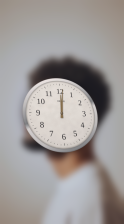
12:01
